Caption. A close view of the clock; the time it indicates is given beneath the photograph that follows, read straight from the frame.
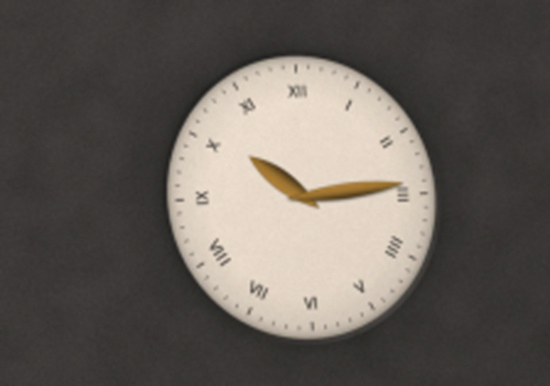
10:14
